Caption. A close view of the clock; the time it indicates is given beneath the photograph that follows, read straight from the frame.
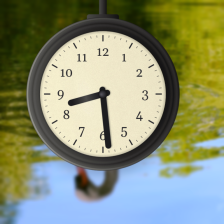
8:29
